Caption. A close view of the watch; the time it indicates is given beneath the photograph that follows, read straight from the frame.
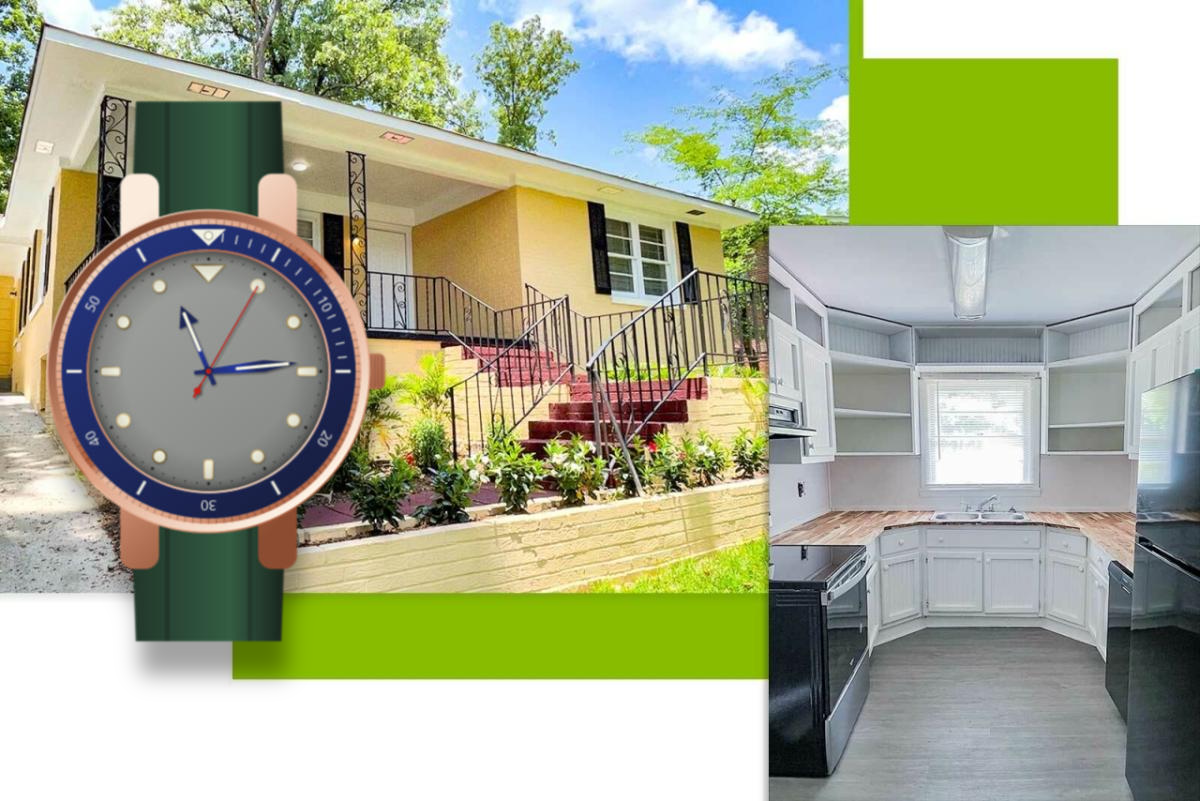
11:14:05
